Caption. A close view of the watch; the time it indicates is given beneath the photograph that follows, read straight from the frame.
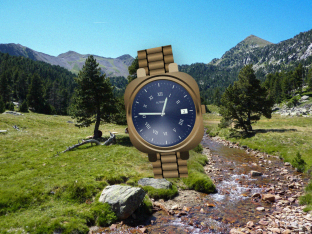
12:46
